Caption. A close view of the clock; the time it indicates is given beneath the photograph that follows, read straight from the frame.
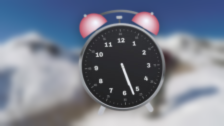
5:27
